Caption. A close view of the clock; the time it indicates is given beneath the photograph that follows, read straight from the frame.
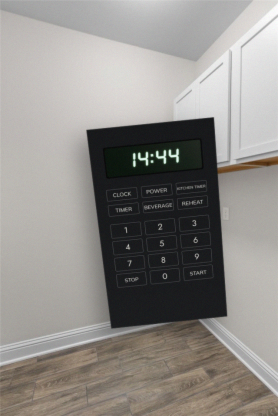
14:44
